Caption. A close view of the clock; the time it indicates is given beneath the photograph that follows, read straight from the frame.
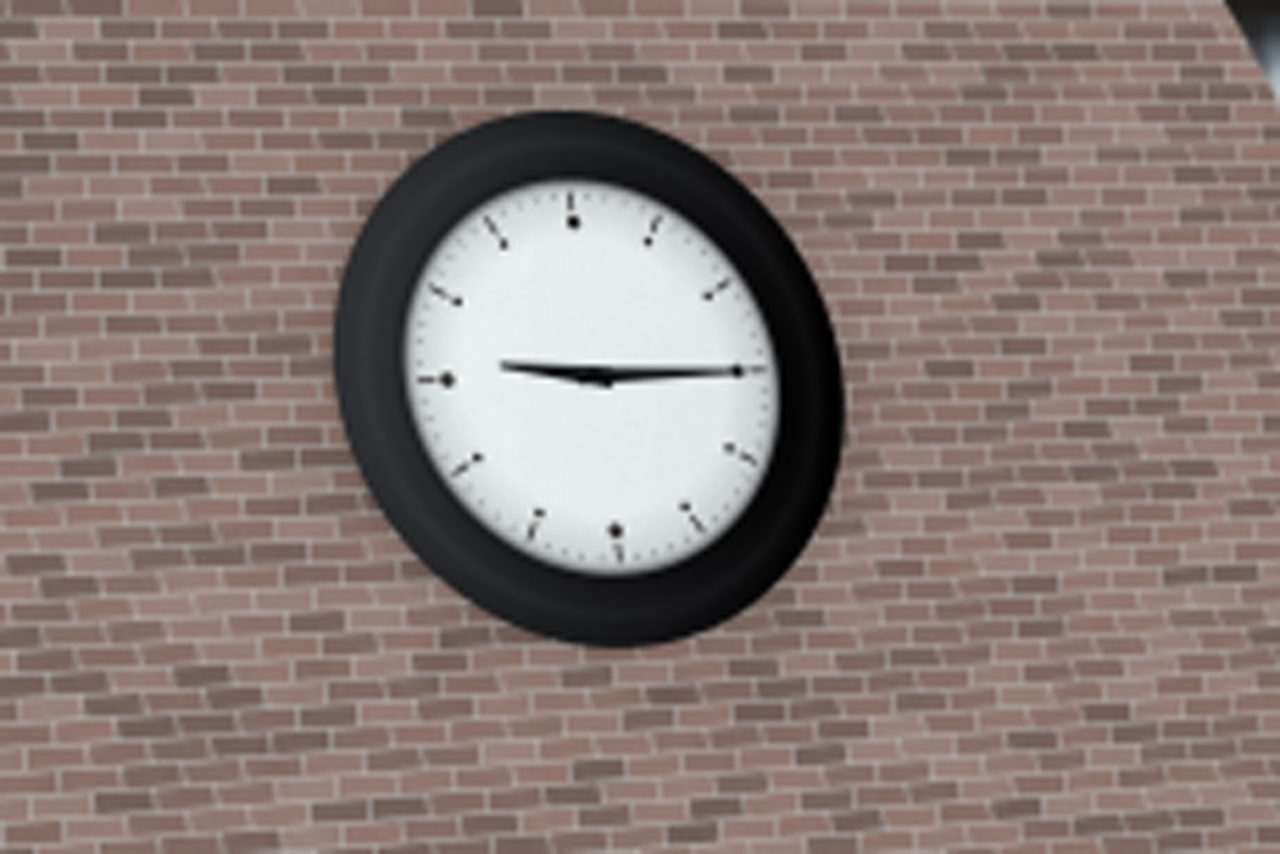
9:15
